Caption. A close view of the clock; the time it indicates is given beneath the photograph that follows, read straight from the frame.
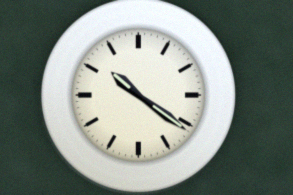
10:21
